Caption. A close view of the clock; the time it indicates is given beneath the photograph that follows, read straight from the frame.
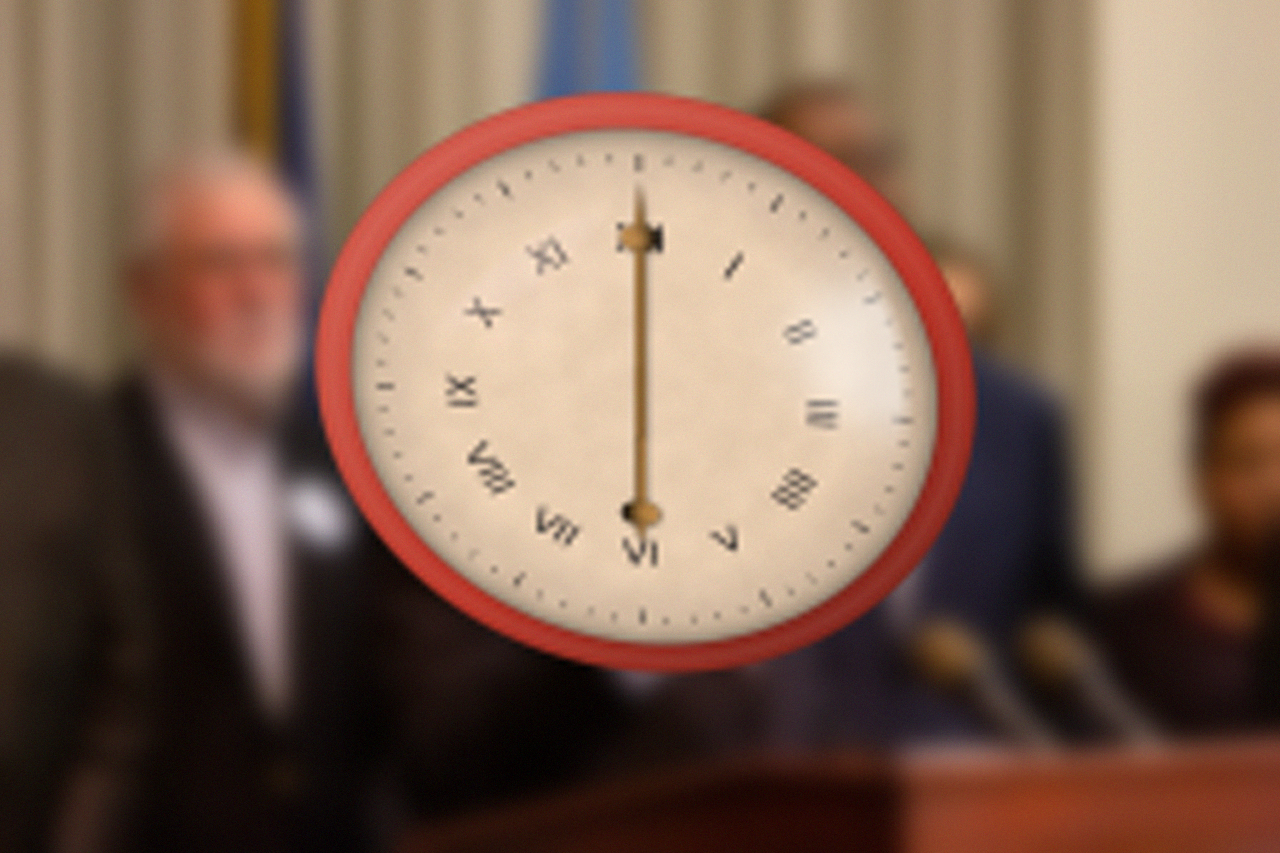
6:00
